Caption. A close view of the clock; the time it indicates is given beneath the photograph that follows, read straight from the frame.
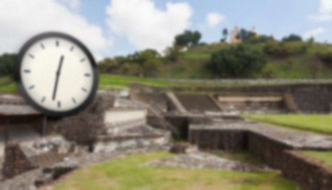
12:32
